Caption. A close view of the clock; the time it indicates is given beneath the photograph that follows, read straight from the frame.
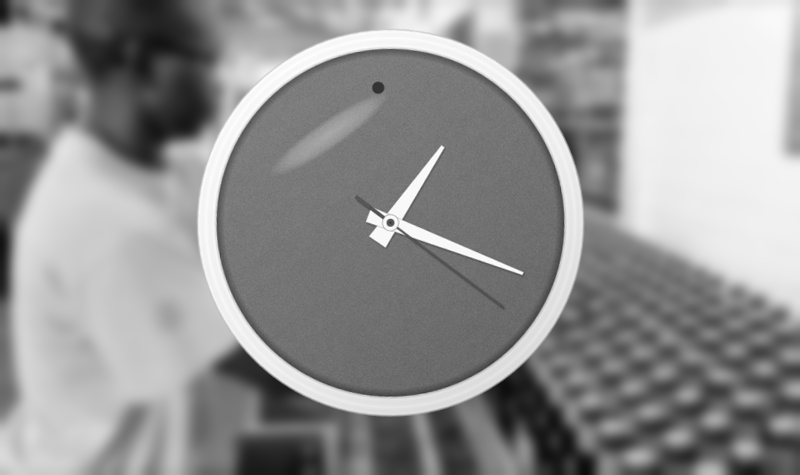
1:19:22
